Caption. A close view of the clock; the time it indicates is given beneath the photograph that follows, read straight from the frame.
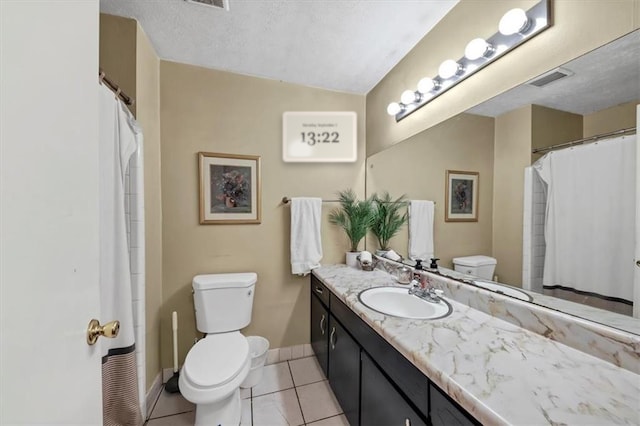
13:22
